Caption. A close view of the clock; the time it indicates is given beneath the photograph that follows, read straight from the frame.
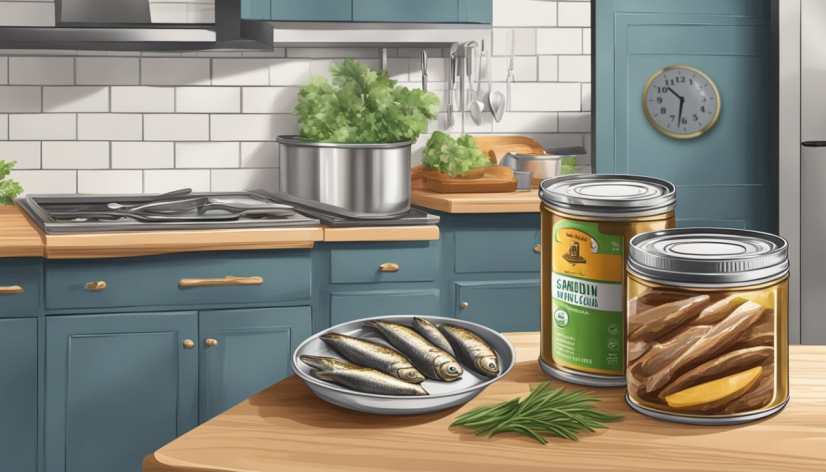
10:32
